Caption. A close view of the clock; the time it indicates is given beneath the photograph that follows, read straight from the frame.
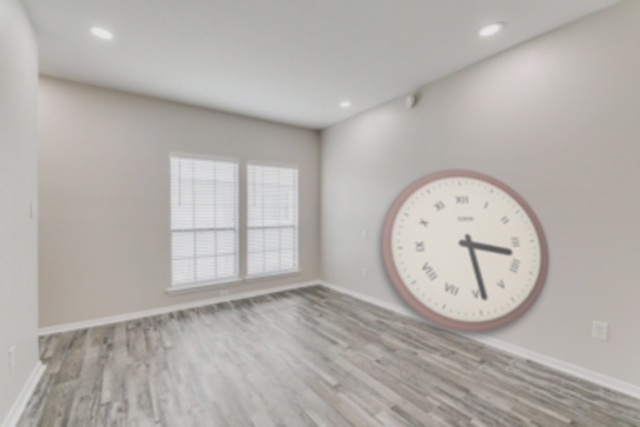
3:29
